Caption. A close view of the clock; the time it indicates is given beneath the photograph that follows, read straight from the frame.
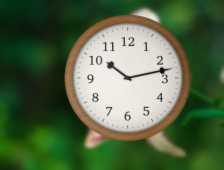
10:13
